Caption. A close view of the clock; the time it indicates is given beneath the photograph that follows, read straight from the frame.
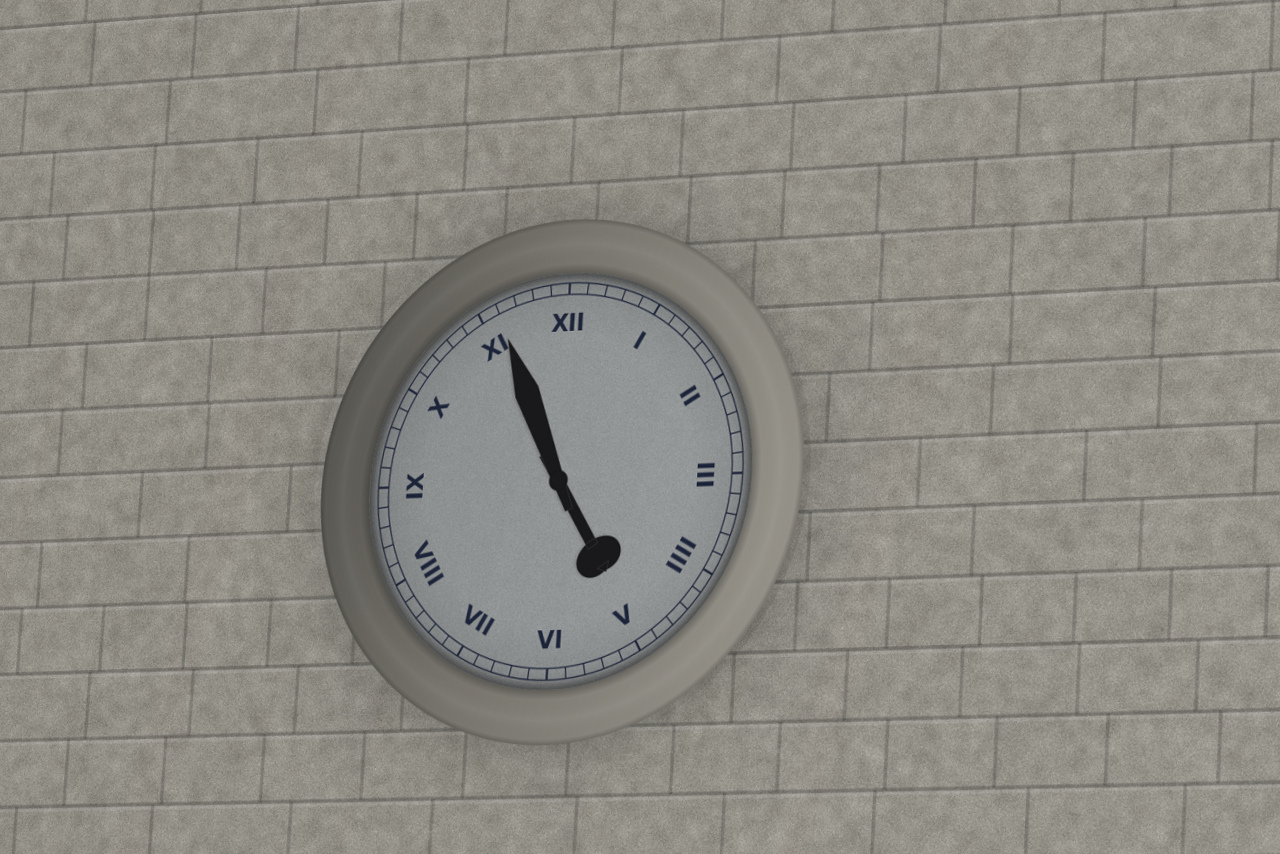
4:56
